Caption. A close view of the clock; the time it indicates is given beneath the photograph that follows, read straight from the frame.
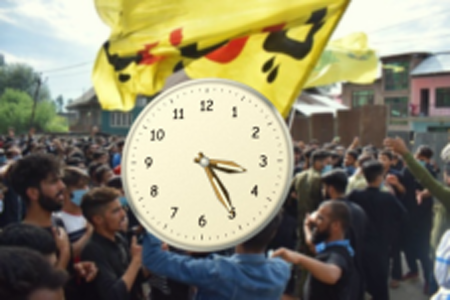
3:25
